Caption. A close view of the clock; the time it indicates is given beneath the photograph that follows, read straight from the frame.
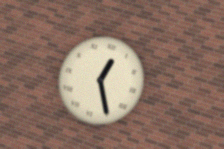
12:25
